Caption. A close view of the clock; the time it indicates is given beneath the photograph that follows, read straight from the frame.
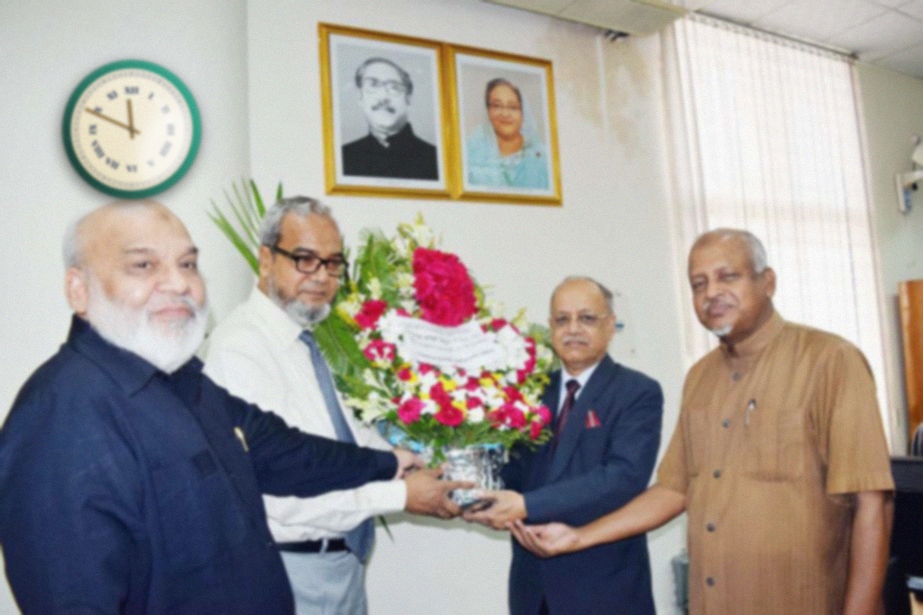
11:49
